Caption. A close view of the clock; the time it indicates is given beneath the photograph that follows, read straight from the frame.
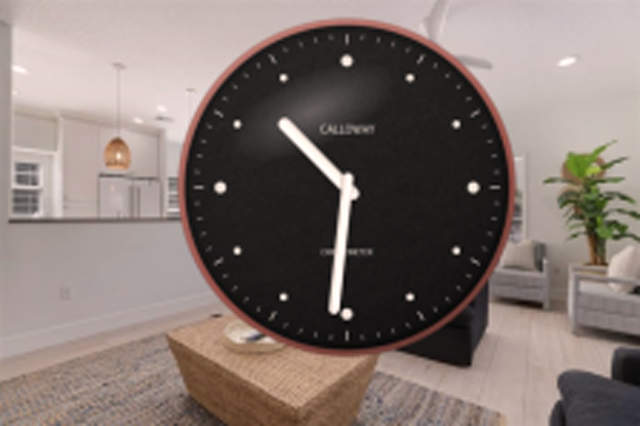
10:31
